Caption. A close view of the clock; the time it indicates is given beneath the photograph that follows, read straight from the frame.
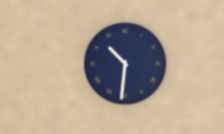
10:31
